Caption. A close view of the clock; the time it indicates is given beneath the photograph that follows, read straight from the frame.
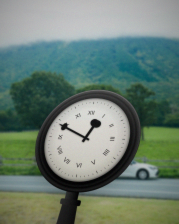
12:49
